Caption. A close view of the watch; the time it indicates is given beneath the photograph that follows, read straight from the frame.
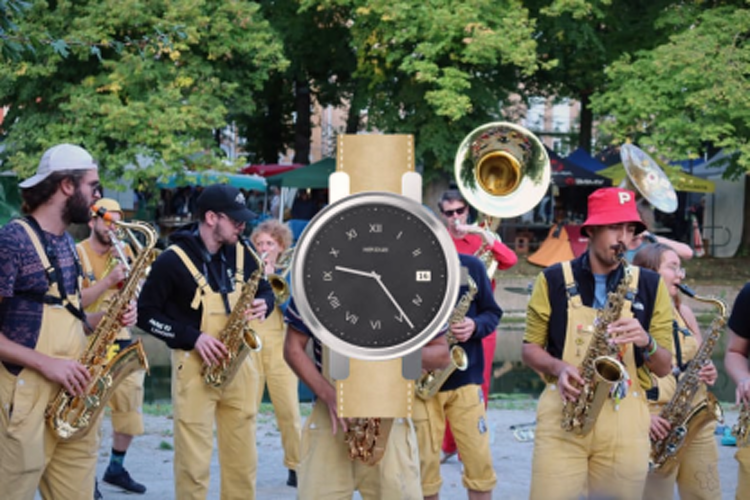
9:24
